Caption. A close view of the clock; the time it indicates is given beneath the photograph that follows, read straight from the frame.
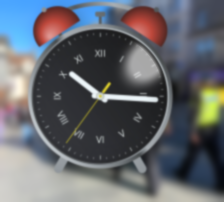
10:15:36
